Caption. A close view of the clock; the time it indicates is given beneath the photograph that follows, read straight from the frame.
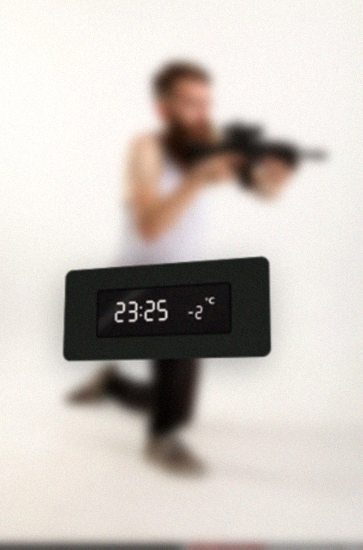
23:25
